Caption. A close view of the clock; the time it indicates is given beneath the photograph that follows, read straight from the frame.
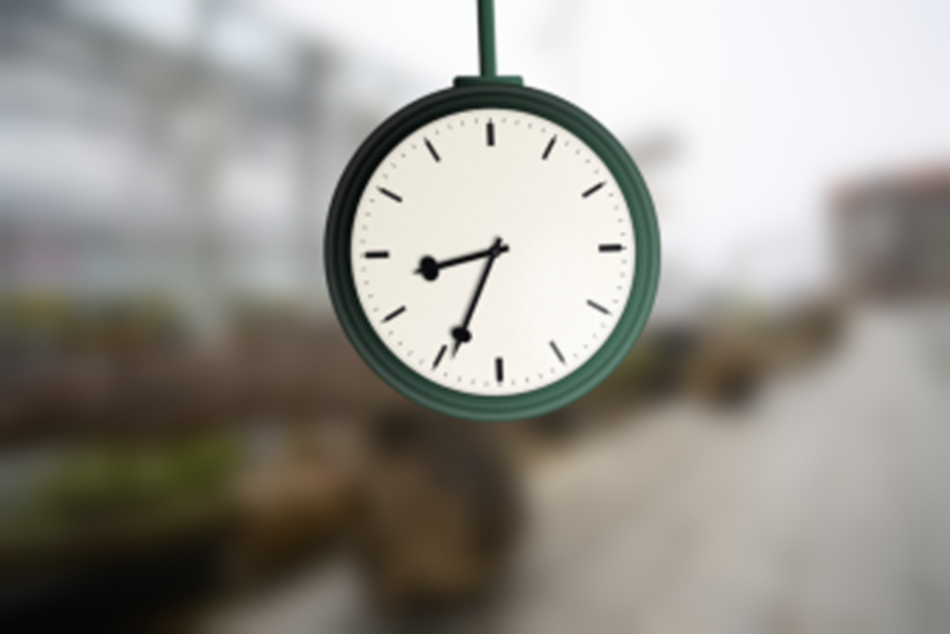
8:34
